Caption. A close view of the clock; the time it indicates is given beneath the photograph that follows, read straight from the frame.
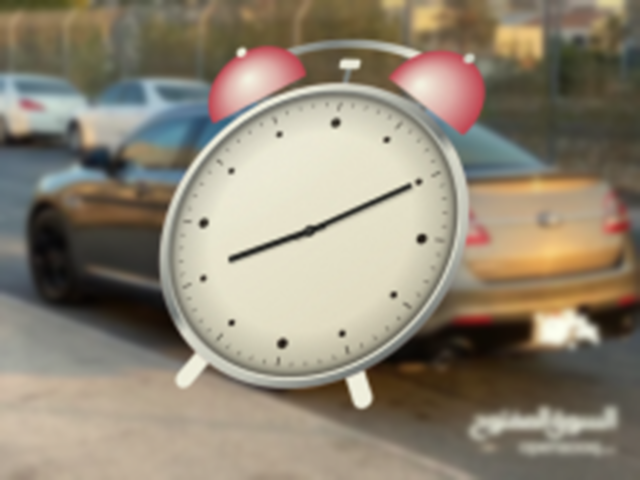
8:10
